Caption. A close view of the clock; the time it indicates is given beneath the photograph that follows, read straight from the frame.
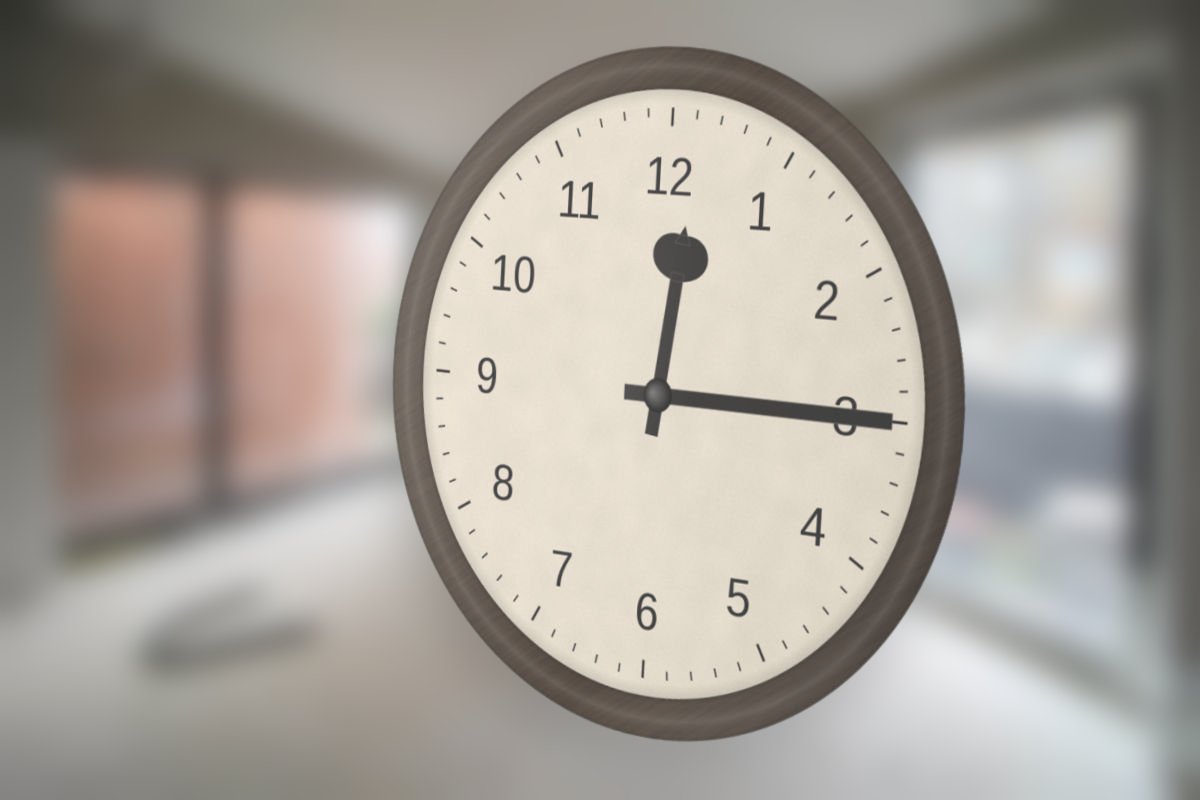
12:15
